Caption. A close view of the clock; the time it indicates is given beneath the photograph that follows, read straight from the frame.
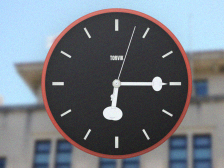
6:15:03
